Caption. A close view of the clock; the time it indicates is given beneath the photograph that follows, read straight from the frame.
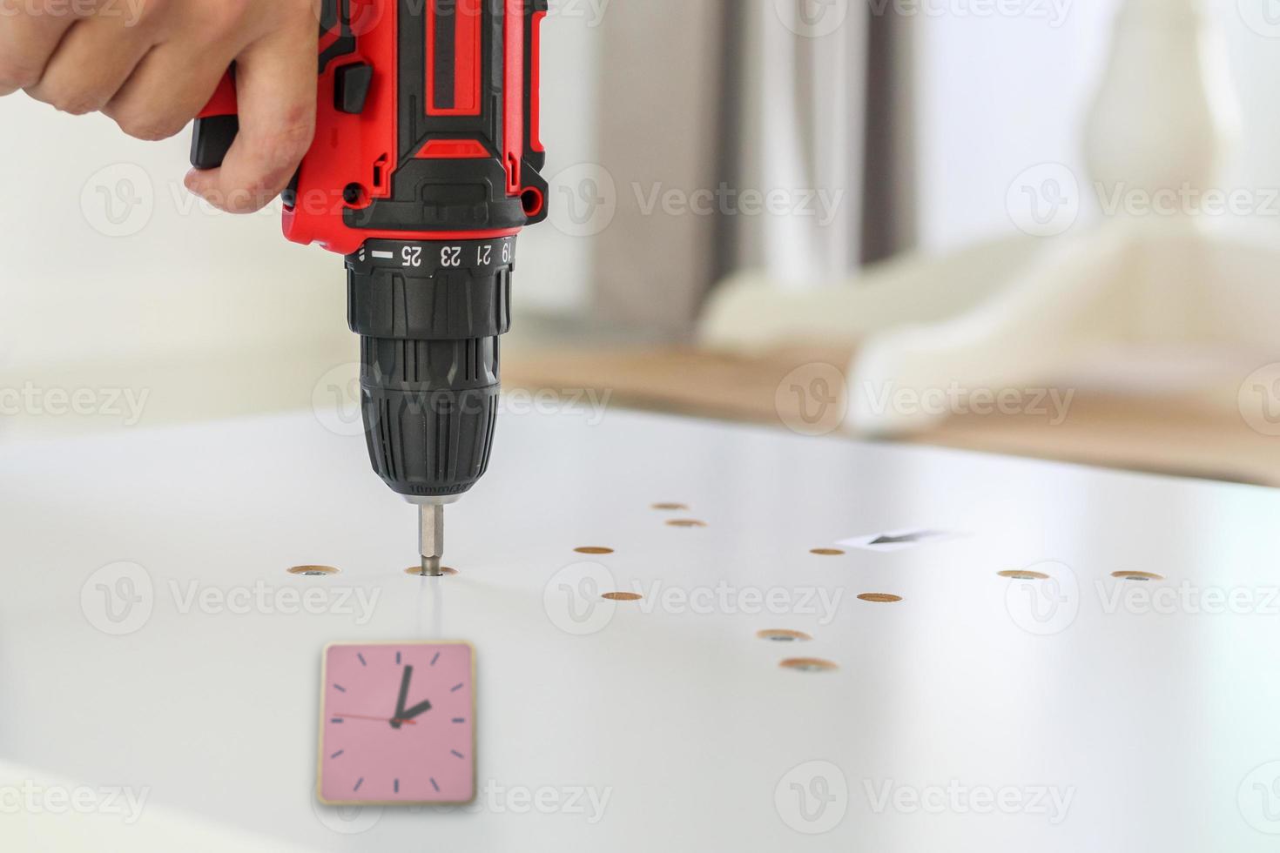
2:01:46
